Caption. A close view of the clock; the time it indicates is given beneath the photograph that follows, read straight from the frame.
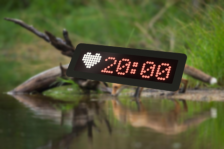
20:00
